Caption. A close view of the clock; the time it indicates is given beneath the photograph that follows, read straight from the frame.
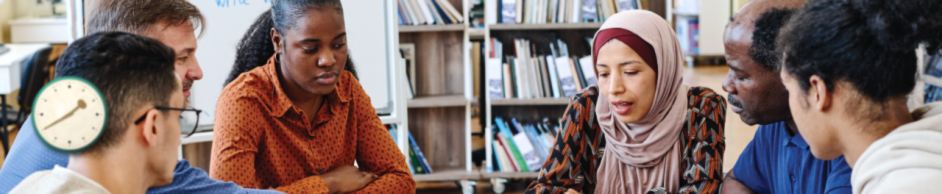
1:40
